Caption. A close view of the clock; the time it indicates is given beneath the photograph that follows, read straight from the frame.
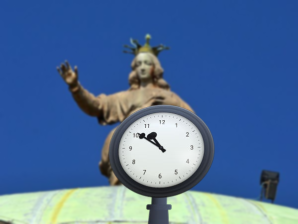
10:51
